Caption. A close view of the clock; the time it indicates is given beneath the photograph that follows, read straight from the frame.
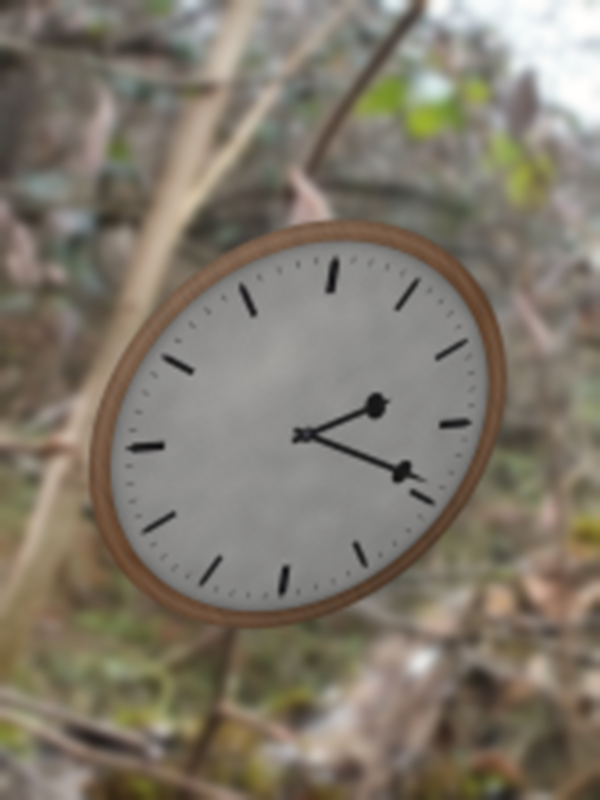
2:19
